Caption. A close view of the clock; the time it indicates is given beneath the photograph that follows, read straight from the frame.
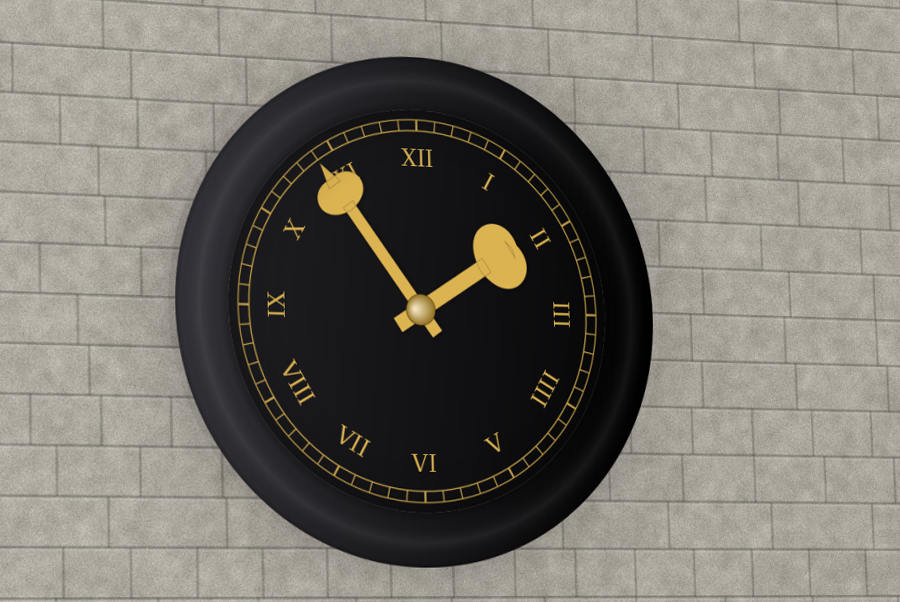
1:54
